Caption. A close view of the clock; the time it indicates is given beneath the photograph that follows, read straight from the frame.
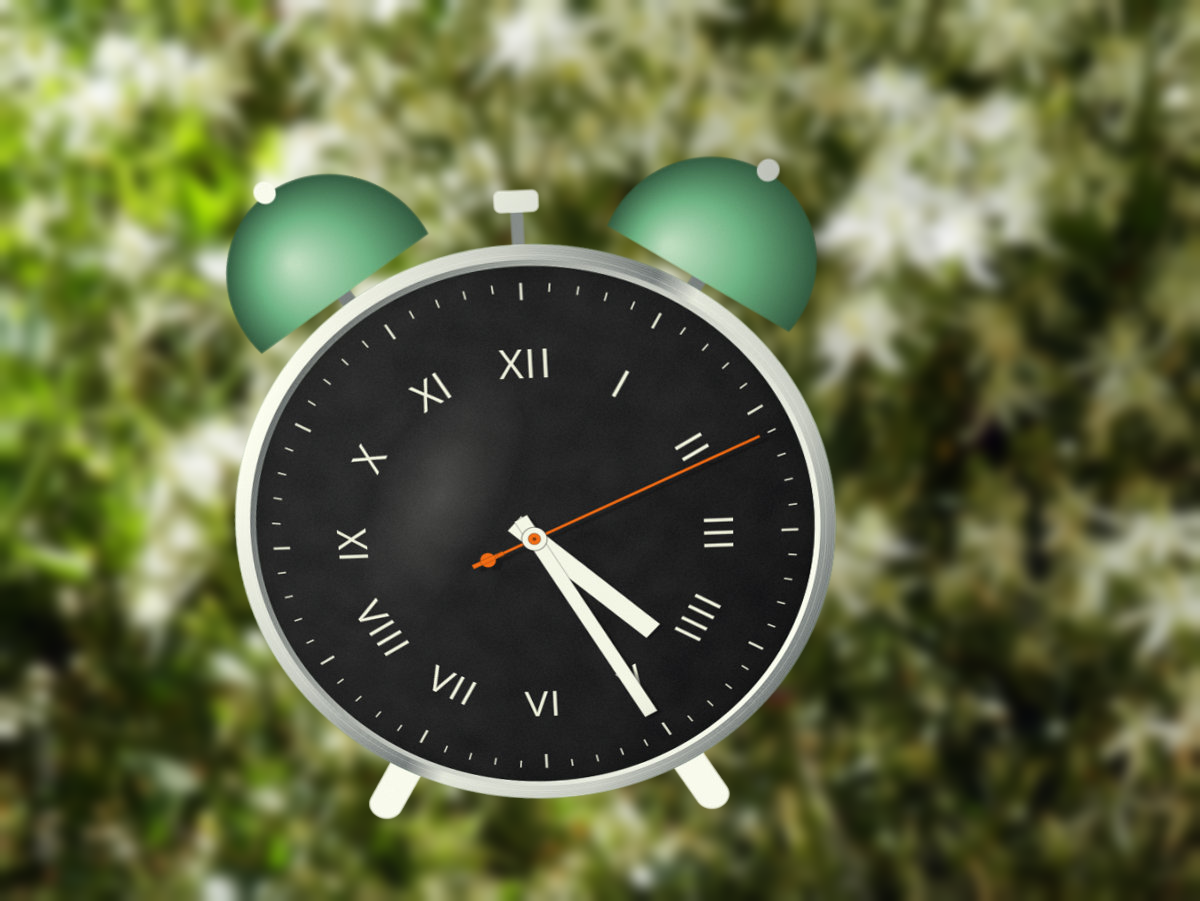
4:25:11
